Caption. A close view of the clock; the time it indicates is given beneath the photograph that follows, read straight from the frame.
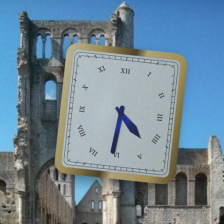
4:31
